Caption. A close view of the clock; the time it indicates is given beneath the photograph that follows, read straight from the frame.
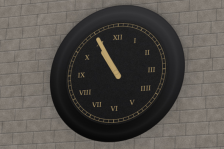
10:55
